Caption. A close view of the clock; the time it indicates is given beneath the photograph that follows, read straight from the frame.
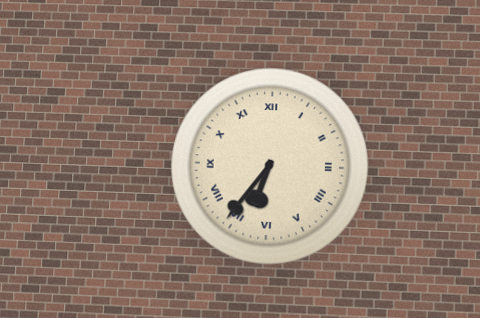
6:36
